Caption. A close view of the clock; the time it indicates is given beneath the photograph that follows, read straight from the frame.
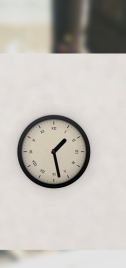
1:28
